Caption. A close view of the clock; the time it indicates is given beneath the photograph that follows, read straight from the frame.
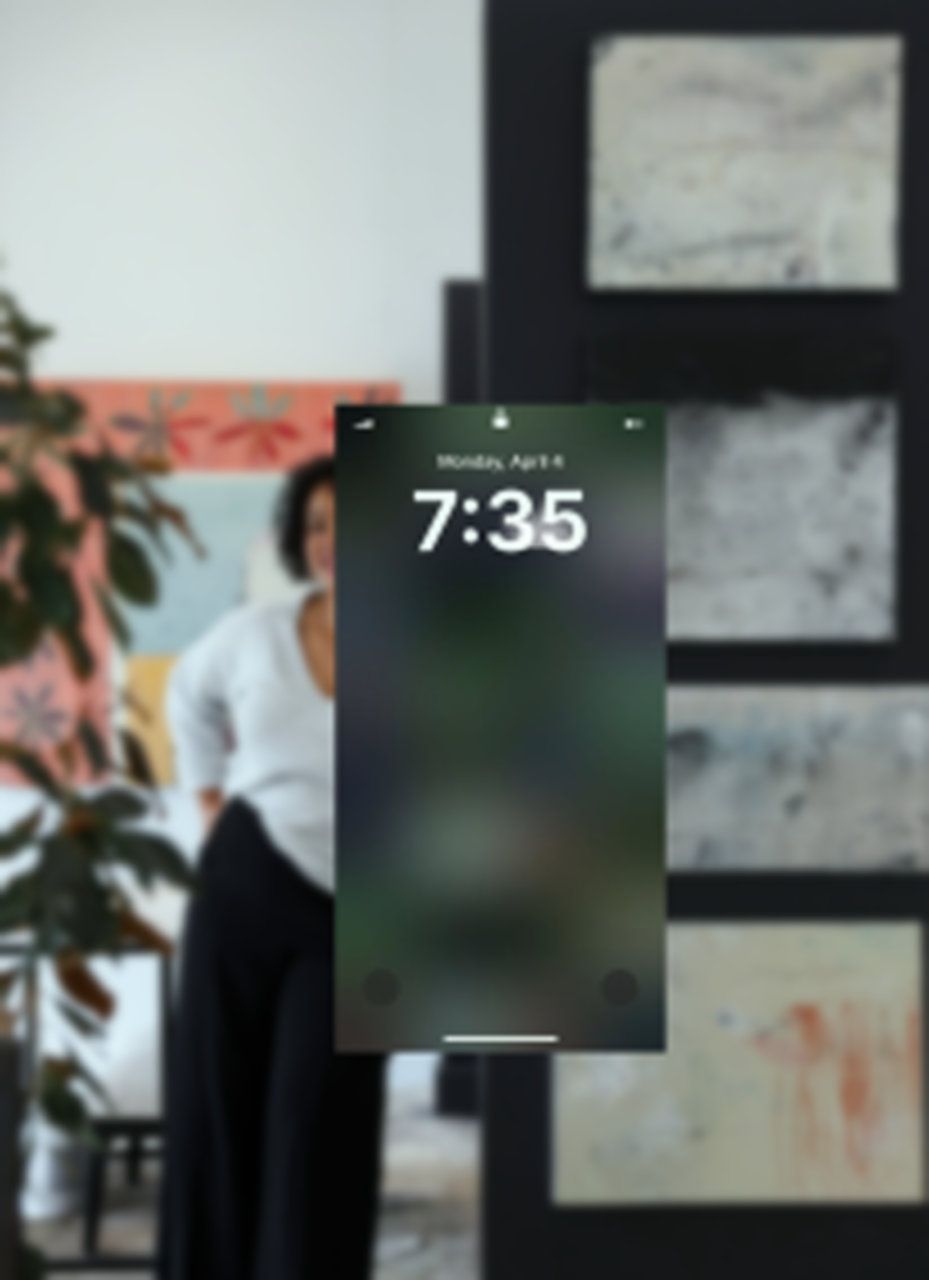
7:35
